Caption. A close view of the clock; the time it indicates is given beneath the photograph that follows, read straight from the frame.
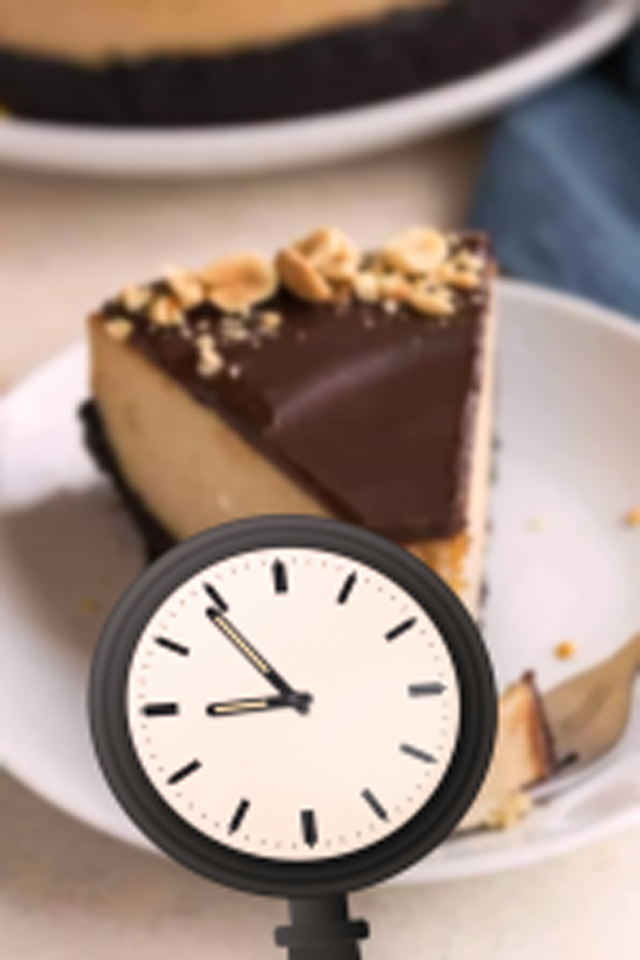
8:54
